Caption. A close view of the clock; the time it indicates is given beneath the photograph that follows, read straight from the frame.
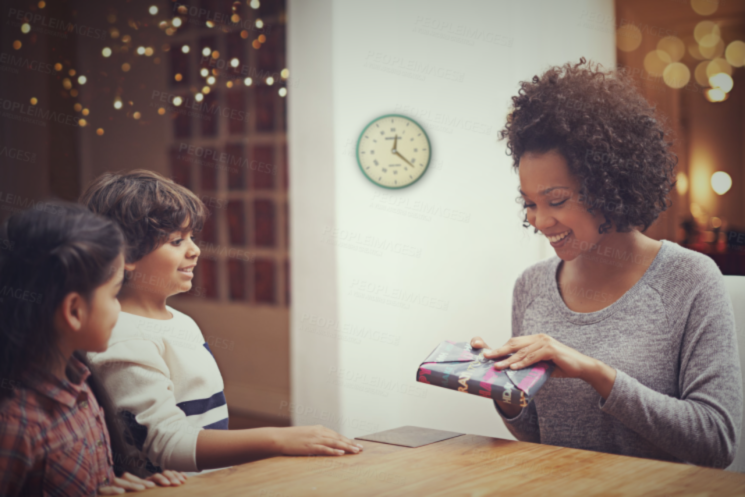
12:22
